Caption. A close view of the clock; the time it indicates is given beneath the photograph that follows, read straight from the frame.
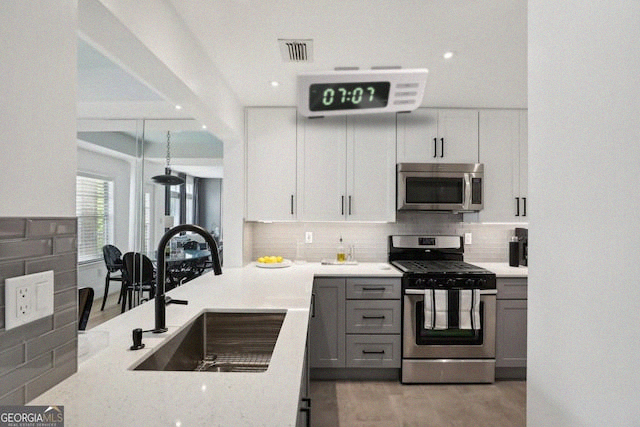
7:07
